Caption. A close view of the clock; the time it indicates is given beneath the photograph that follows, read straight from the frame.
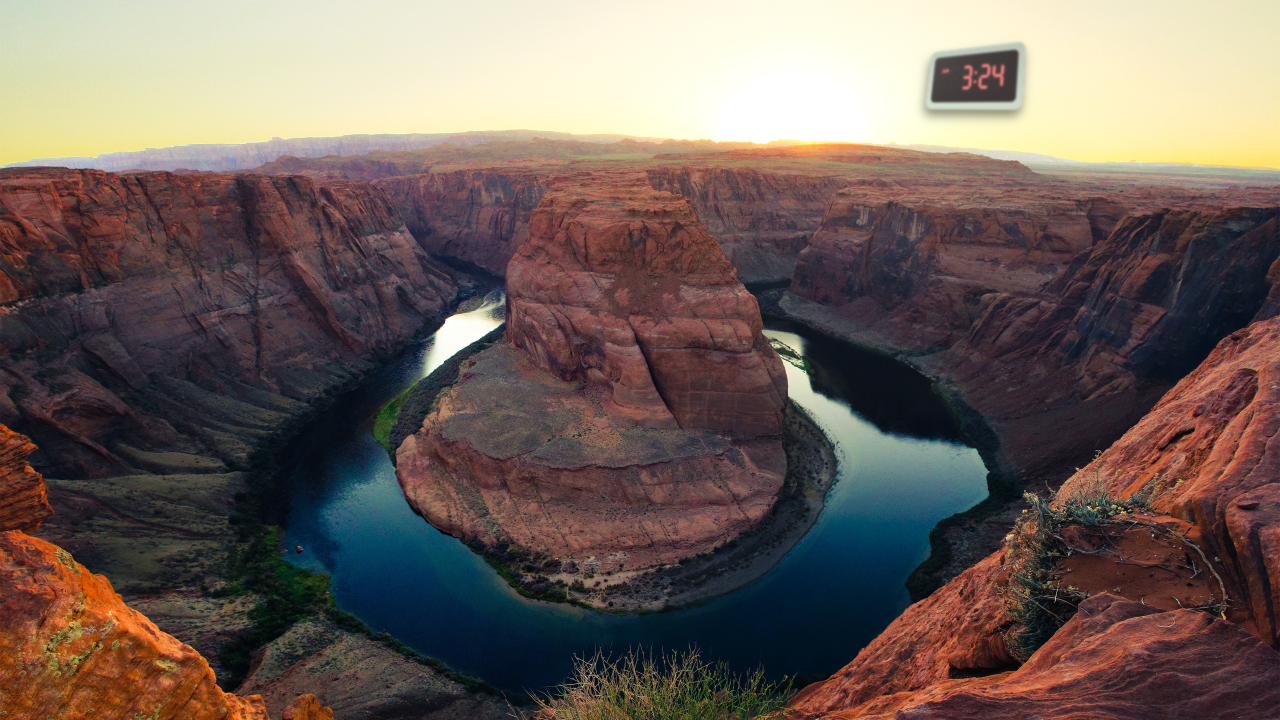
3:24
